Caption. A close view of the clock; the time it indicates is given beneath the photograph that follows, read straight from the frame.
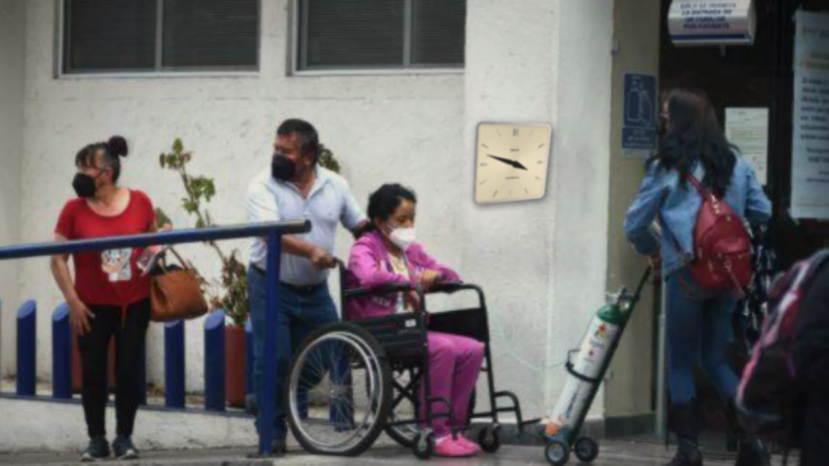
3:48
